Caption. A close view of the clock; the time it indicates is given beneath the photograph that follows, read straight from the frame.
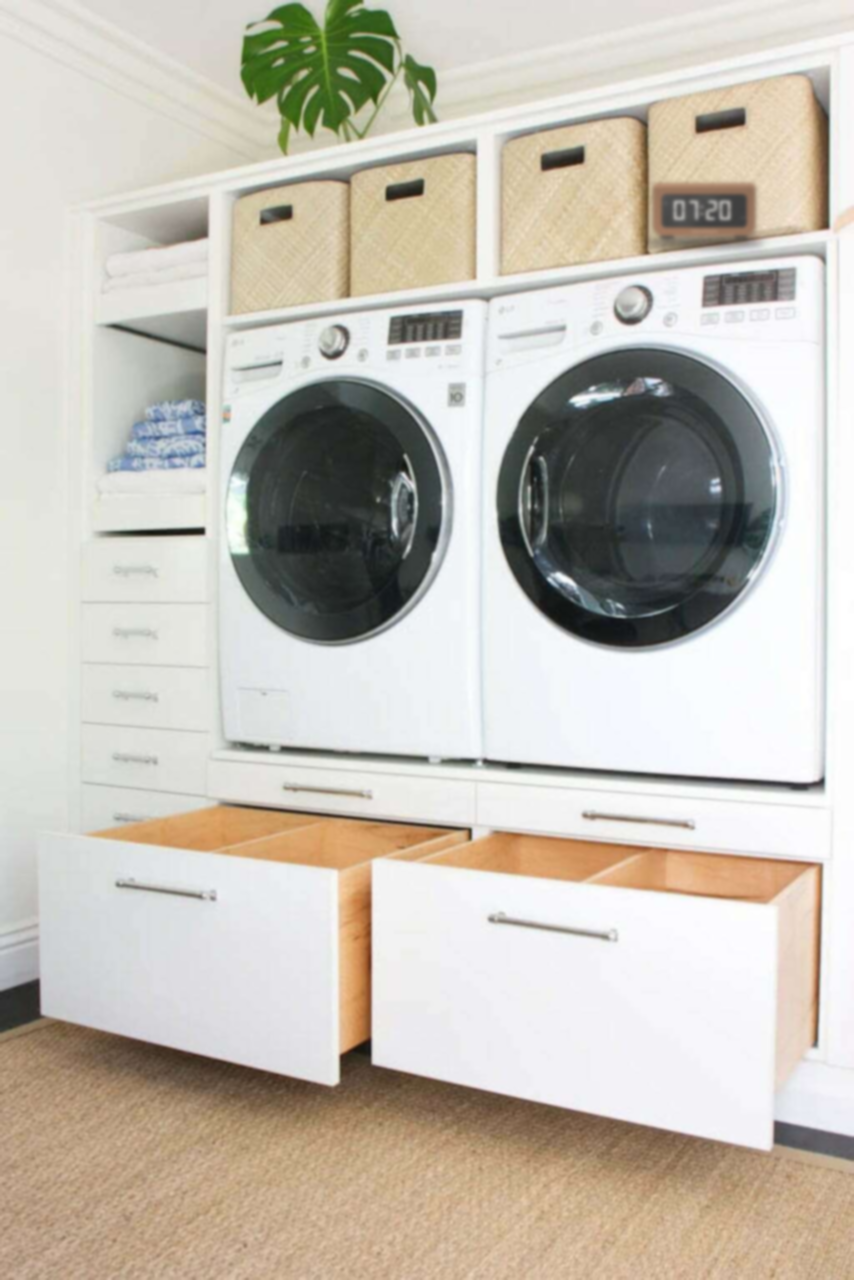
7:20
